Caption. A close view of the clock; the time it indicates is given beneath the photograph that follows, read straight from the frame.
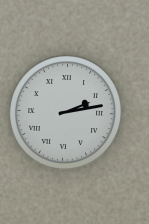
2:13
